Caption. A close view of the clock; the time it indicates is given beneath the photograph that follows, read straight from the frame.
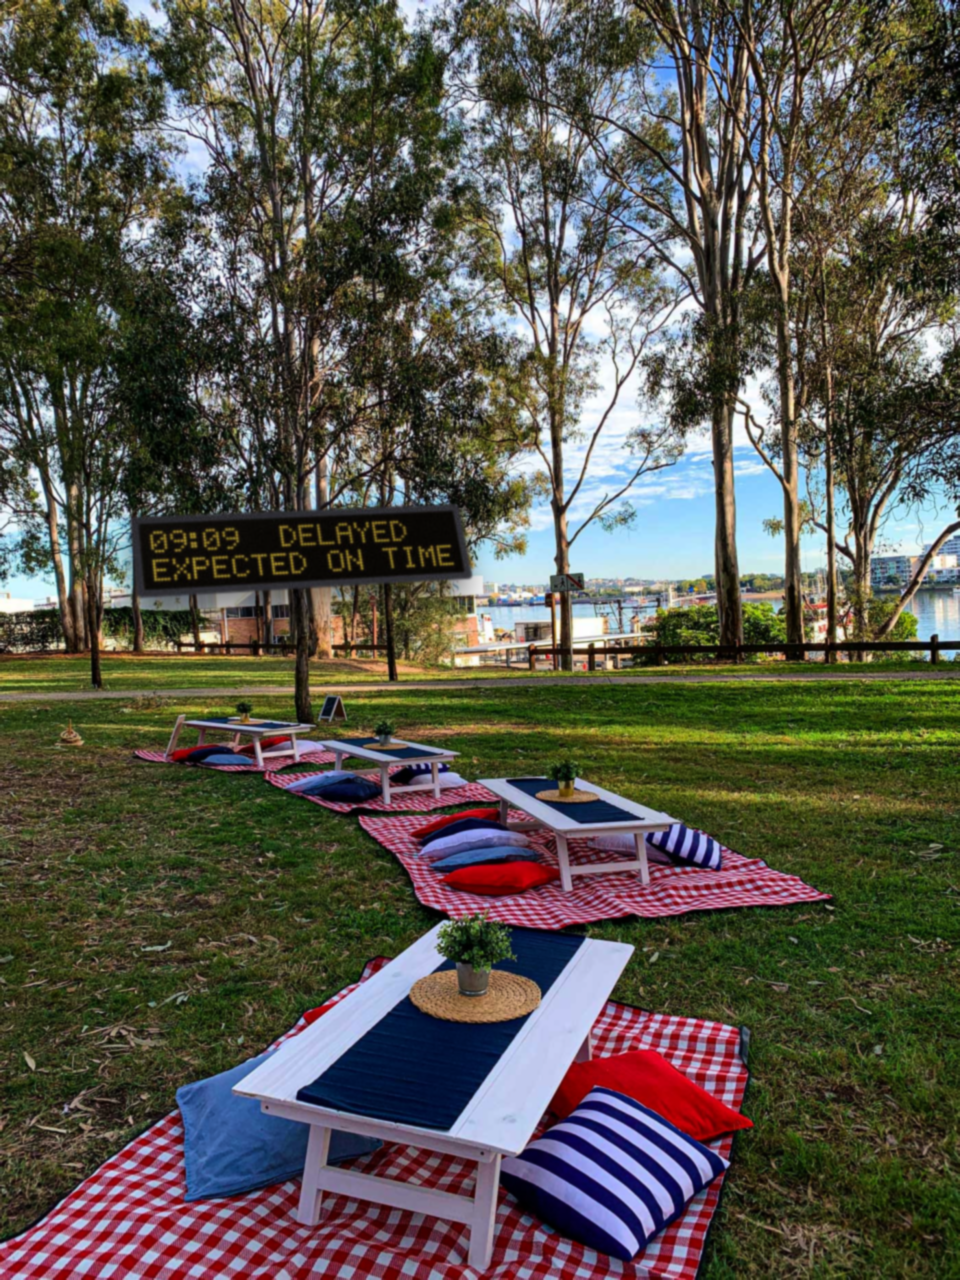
9:09
